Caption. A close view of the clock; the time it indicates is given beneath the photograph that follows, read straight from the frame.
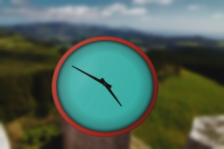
4:50
